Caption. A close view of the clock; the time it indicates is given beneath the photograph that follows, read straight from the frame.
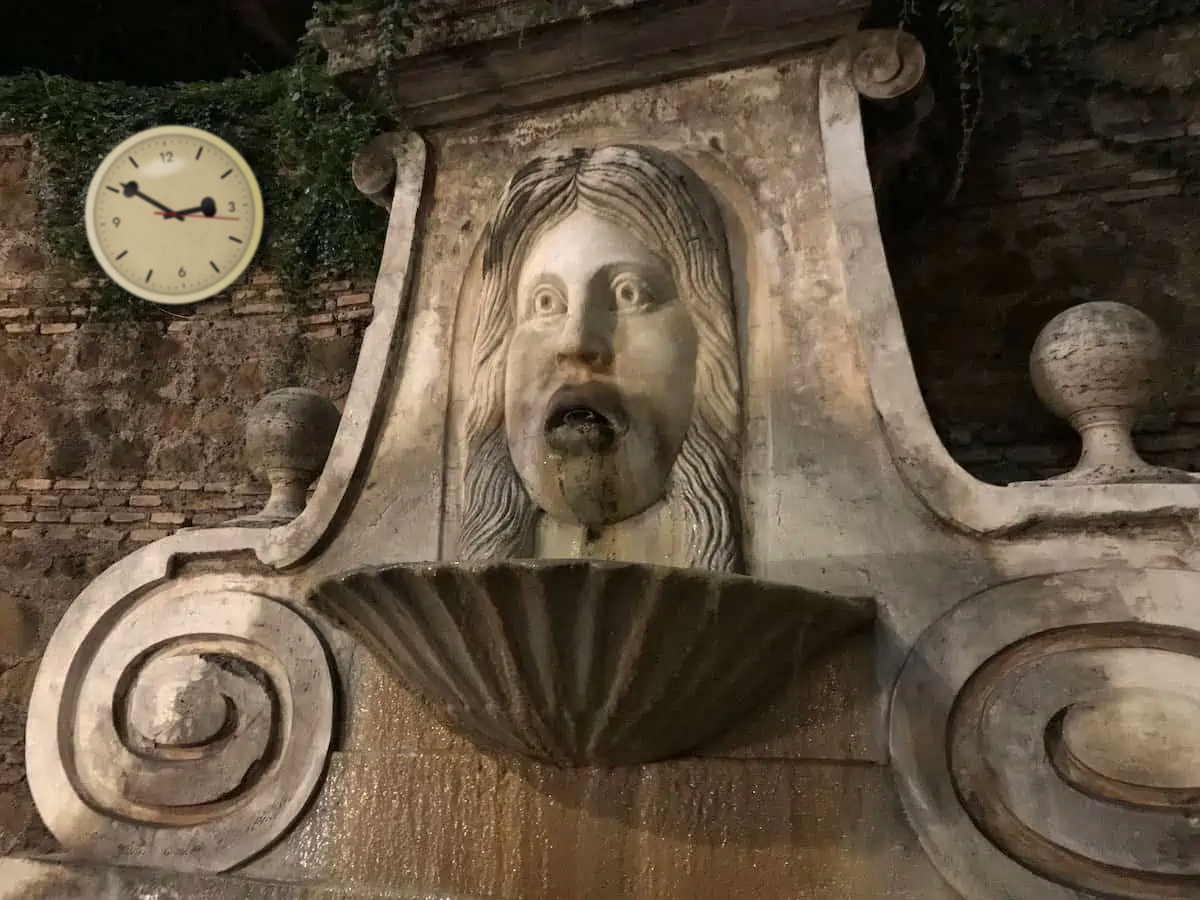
2:51:17
